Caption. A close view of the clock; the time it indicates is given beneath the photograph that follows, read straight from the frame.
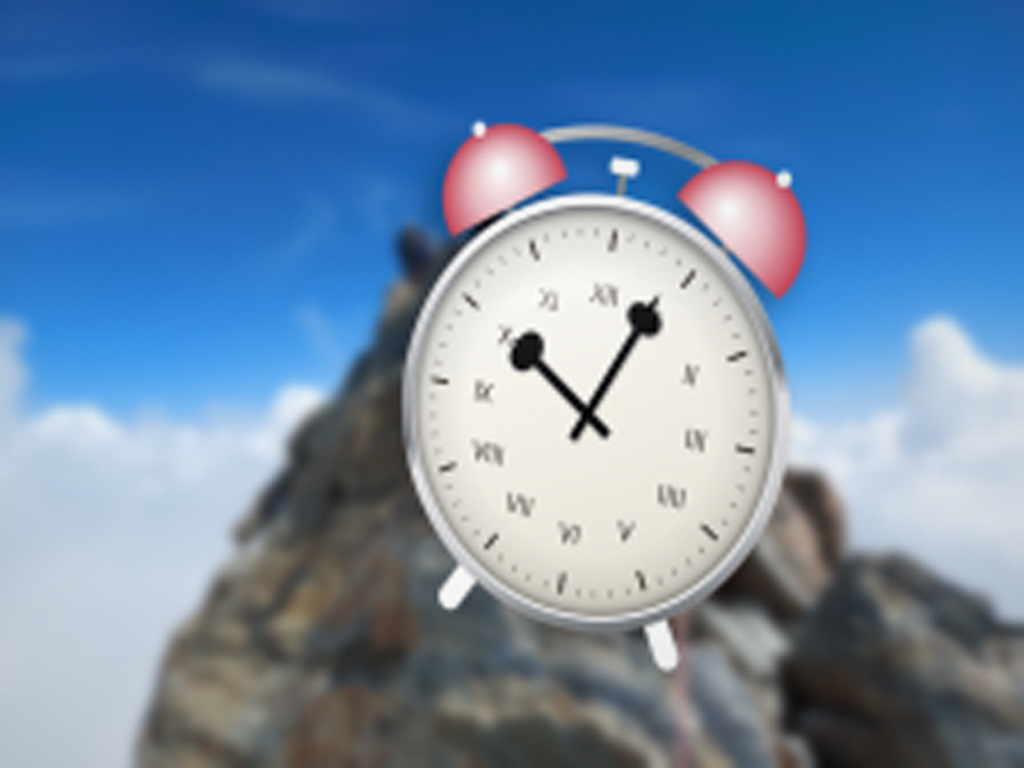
10:04
